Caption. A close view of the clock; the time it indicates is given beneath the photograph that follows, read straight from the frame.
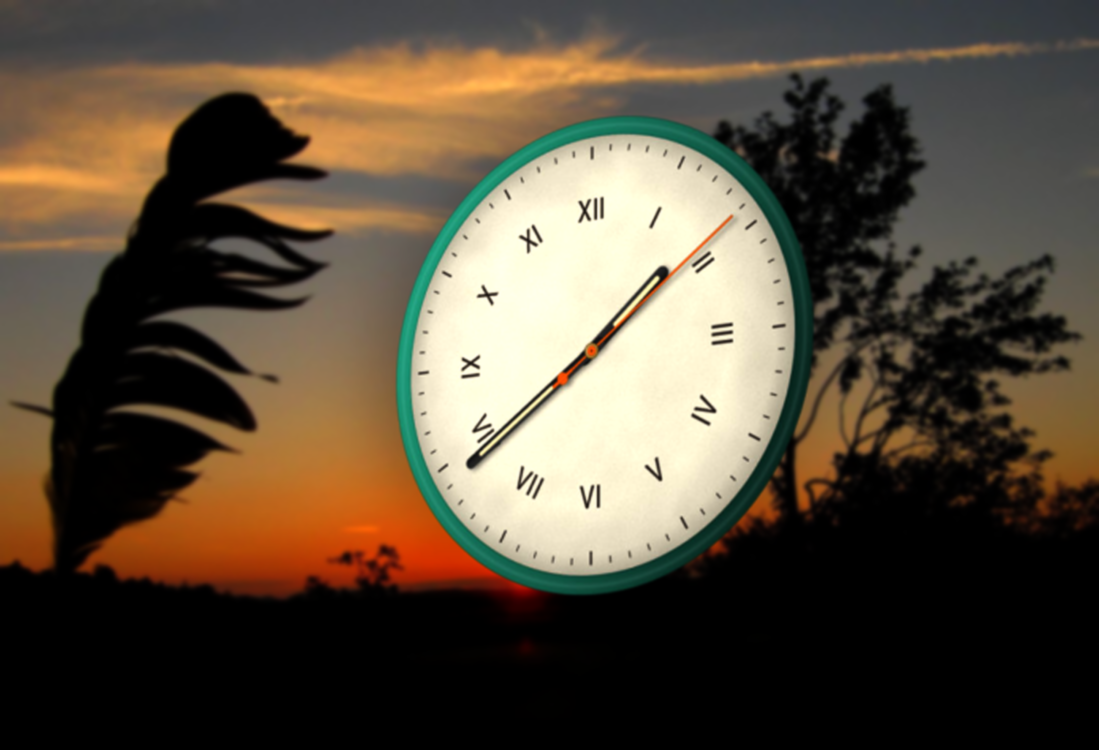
1:39:09
